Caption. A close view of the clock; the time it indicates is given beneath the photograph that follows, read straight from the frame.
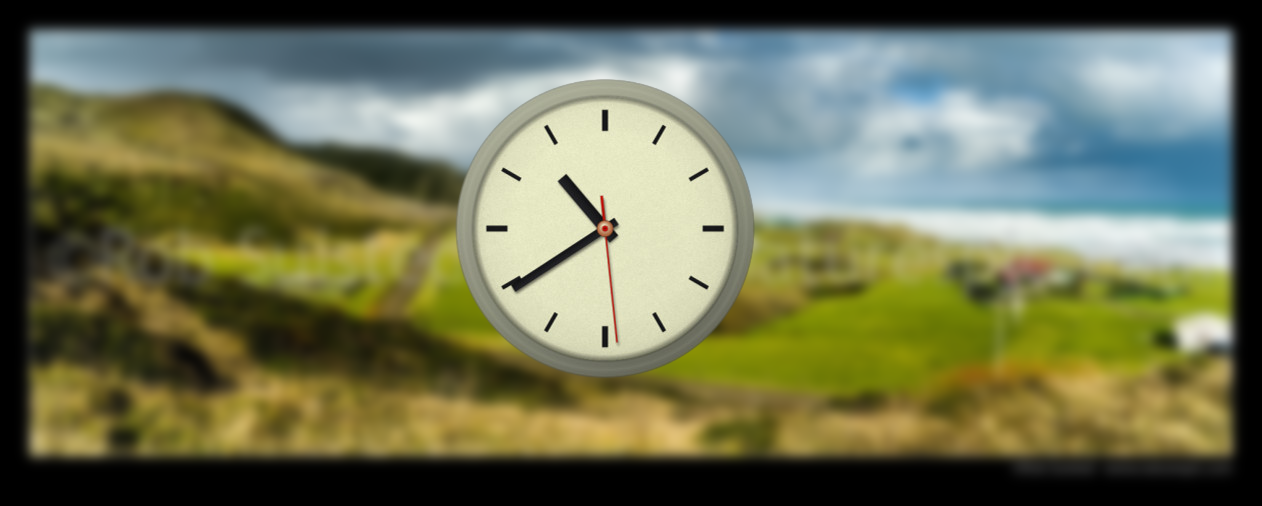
10:39:29
